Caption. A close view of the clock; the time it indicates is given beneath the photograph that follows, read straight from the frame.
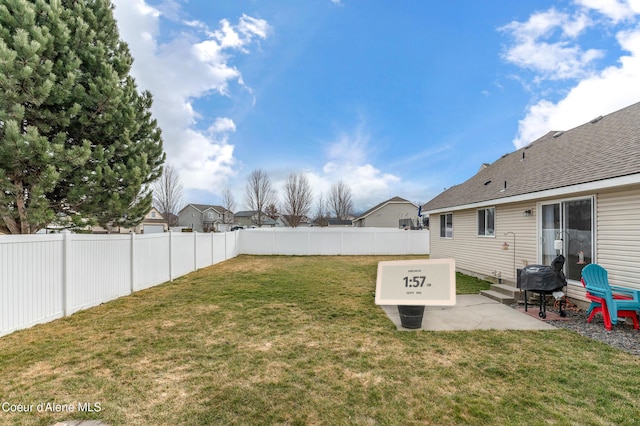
1:57
